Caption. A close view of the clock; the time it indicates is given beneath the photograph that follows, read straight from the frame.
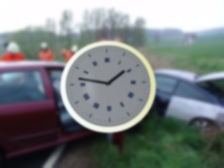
1:47
